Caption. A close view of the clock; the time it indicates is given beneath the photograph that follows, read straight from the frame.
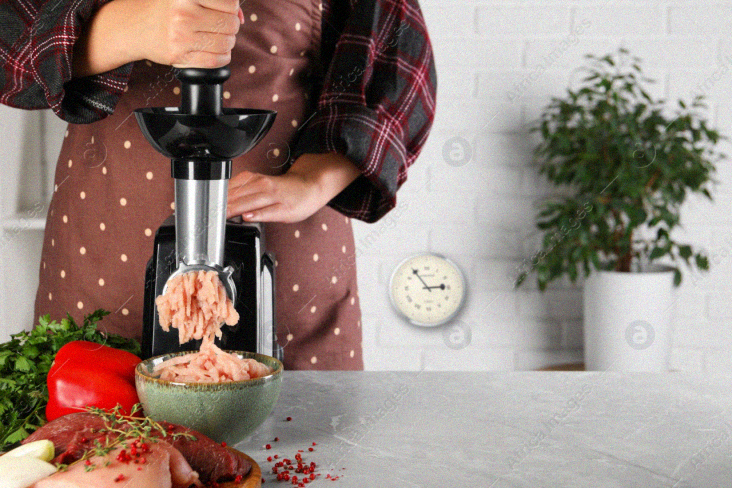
2:54
